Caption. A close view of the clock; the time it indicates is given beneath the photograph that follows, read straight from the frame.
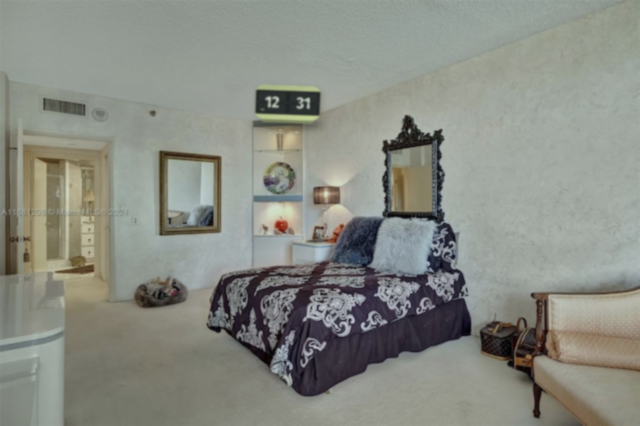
12:31
